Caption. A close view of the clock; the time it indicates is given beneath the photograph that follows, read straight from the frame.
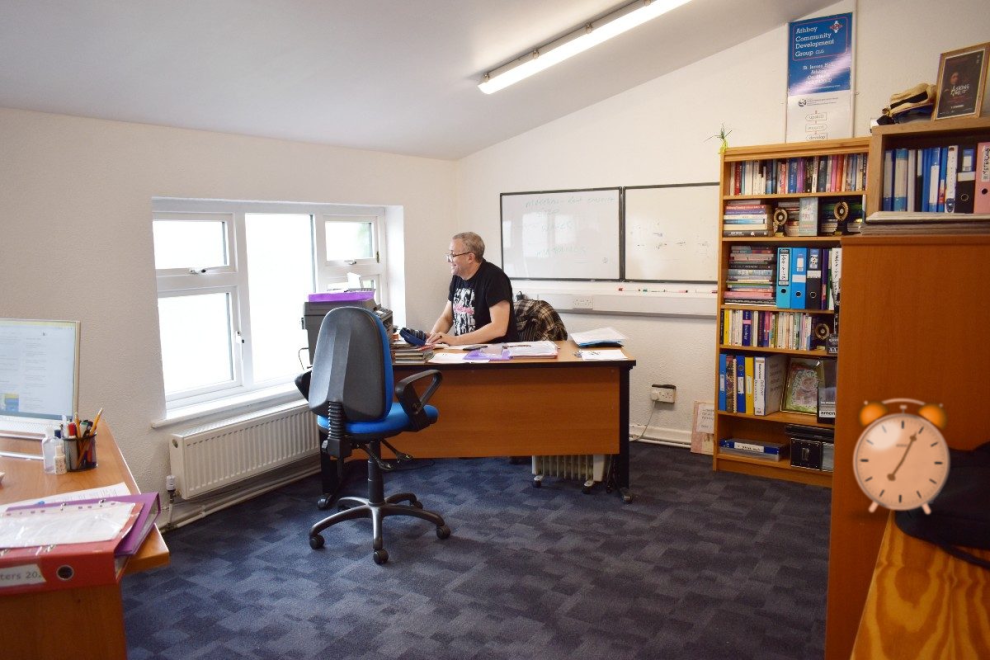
7:04
